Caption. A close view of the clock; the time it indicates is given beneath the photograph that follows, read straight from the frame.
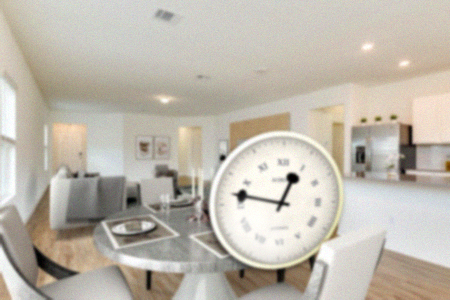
12:47
